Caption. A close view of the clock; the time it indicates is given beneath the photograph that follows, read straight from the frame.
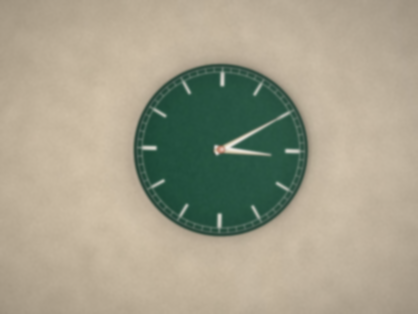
3:10
